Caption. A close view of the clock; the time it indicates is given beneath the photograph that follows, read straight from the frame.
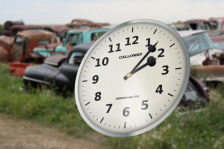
2:07
